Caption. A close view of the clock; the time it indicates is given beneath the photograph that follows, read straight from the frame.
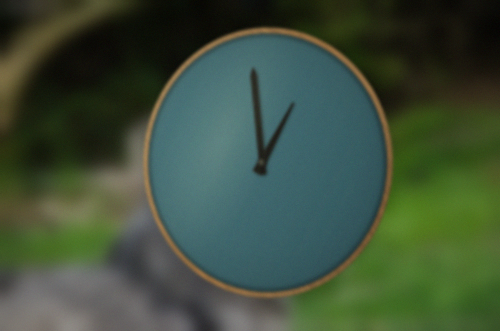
12:59
